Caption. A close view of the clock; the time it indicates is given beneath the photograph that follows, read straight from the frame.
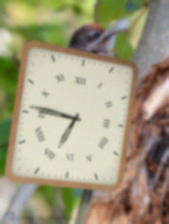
6:46
